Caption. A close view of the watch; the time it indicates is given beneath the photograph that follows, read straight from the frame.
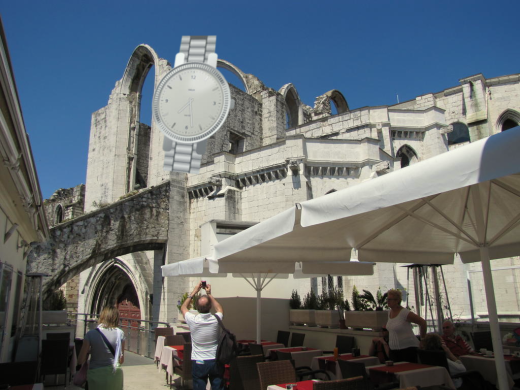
7:28
